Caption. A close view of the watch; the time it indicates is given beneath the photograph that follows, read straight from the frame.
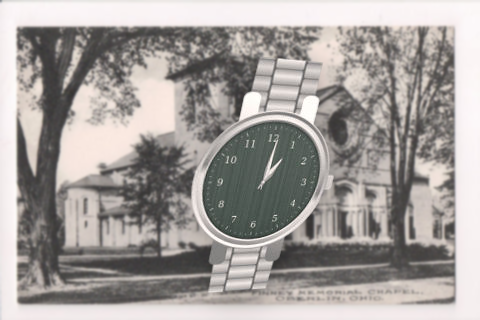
1:01
